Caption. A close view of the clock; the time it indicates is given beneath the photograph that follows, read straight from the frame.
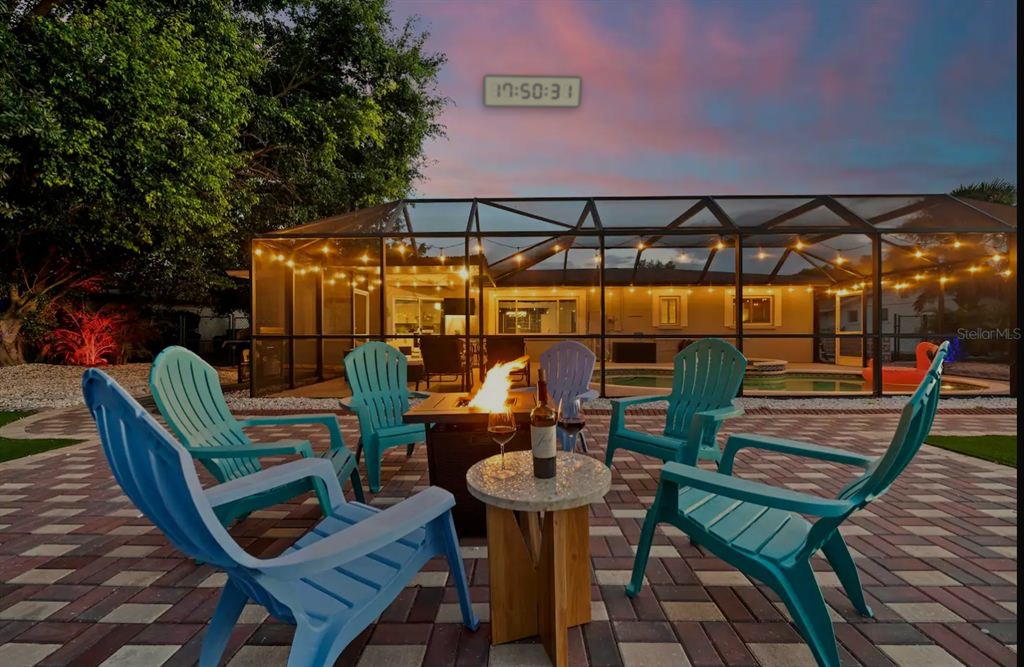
17:50:31
